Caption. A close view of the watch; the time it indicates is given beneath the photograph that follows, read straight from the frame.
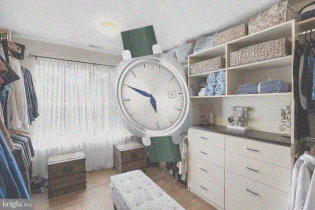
5:50
